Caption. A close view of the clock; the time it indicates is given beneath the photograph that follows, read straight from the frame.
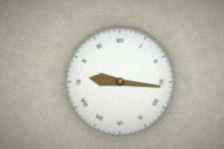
9:16
